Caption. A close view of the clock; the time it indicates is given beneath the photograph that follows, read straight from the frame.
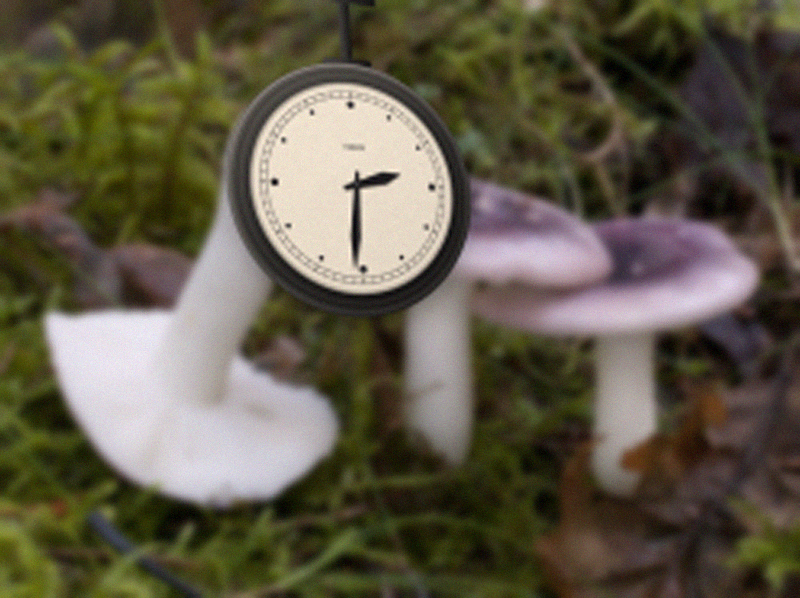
2:31
